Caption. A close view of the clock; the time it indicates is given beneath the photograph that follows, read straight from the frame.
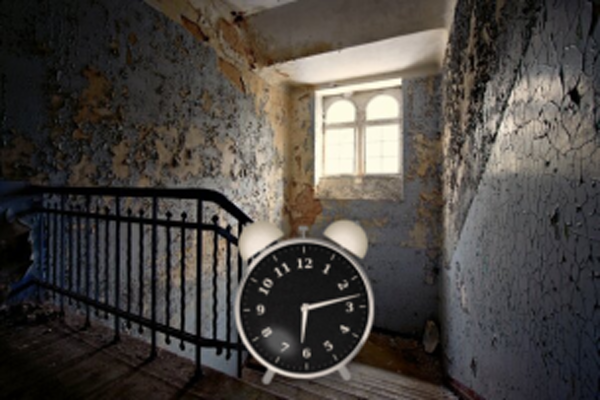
6:13
